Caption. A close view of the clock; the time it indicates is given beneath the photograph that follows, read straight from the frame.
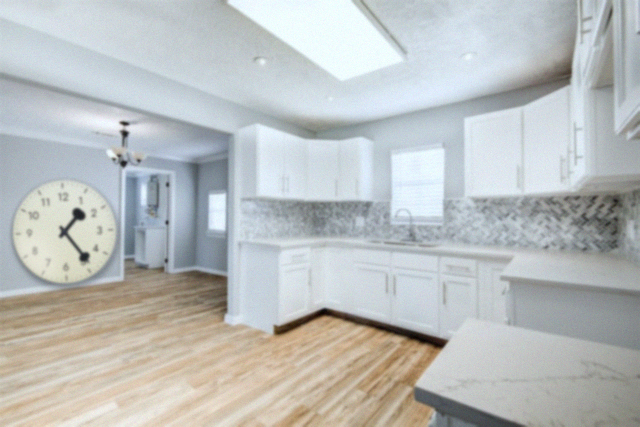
1:24
